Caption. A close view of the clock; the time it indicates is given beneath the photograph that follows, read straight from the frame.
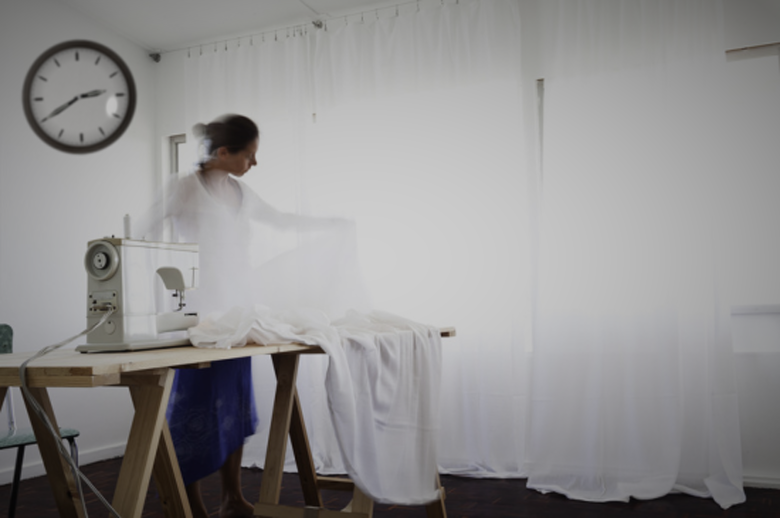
2:40
